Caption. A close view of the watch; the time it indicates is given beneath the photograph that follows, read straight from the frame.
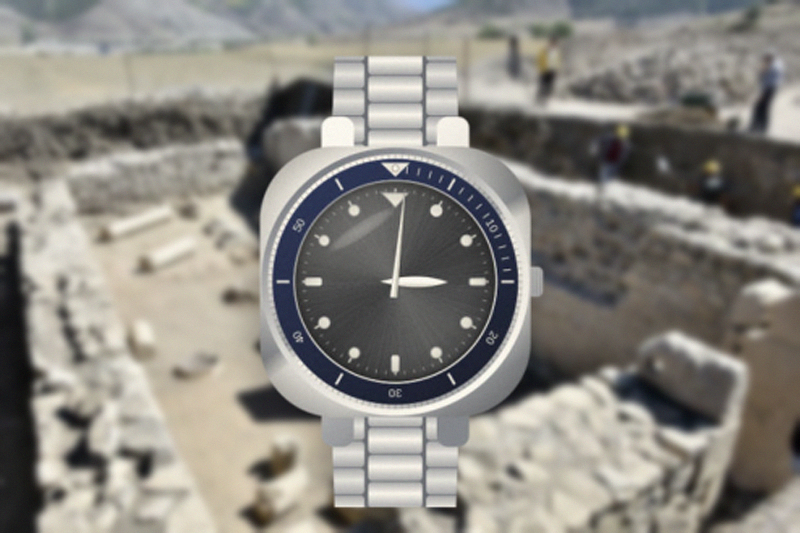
3:01
